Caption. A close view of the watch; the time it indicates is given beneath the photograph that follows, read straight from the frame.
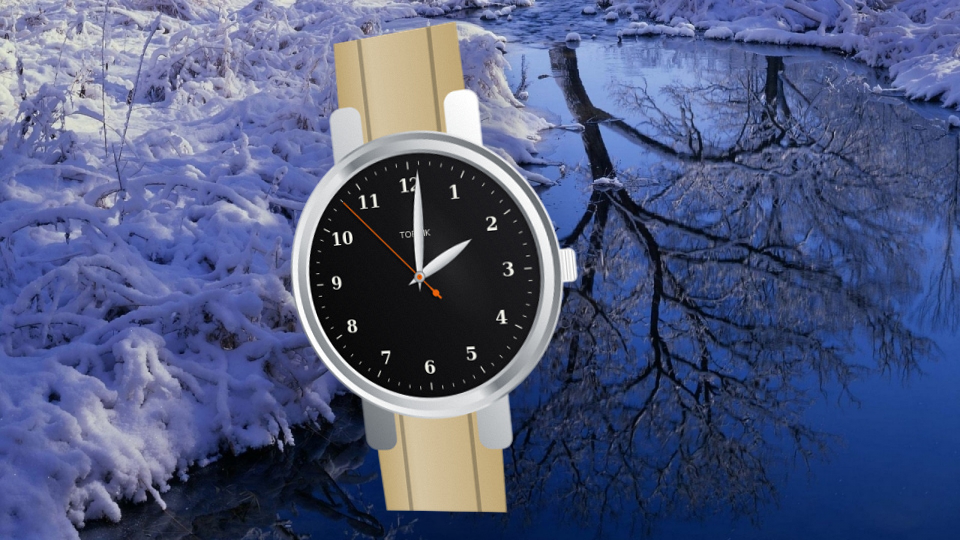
2:00:53
